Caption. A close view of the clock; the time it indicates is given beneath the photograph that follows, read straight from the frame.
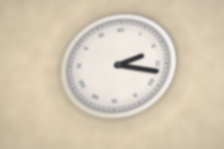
2:17
